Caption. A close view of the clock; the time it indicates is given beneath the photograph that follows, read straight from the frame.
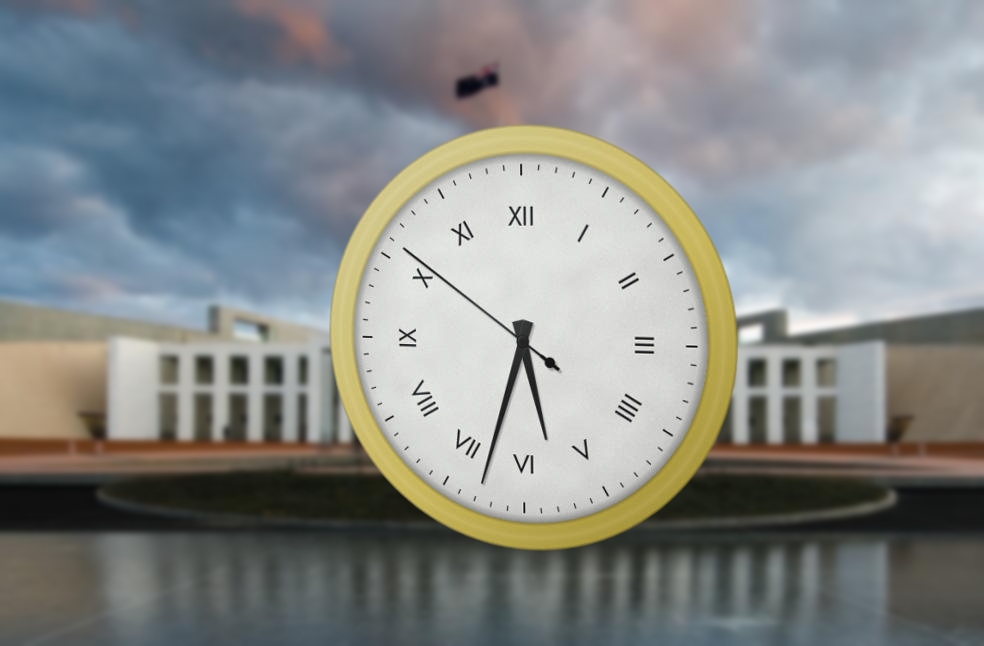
5:32:51
